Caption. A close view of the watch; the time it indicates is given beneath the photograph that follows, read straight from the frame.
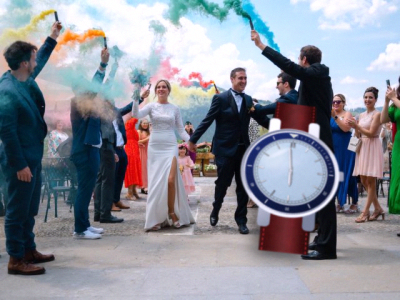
5:59
